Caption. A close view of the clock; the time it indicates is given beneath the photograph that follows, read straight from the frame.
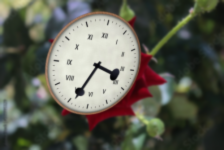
3:34
